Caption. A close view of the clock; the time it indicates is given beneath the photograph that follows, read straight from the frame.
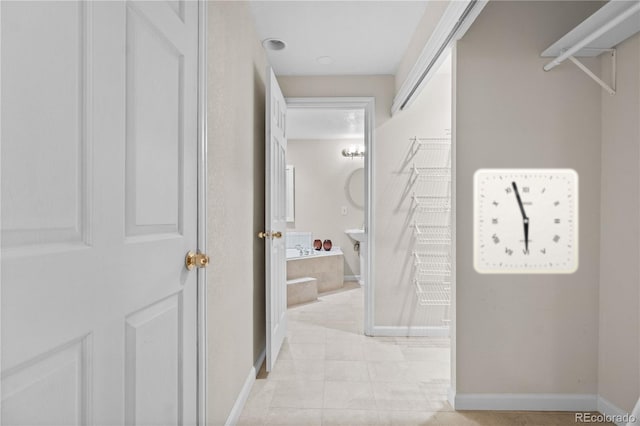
5:57
